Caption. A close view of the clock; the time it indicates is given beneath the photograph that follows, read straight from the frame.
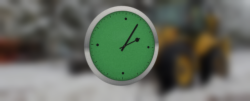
2:05
